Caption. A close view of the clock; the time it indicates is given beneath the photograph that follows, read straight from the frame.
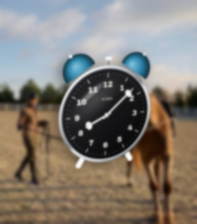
8:08
